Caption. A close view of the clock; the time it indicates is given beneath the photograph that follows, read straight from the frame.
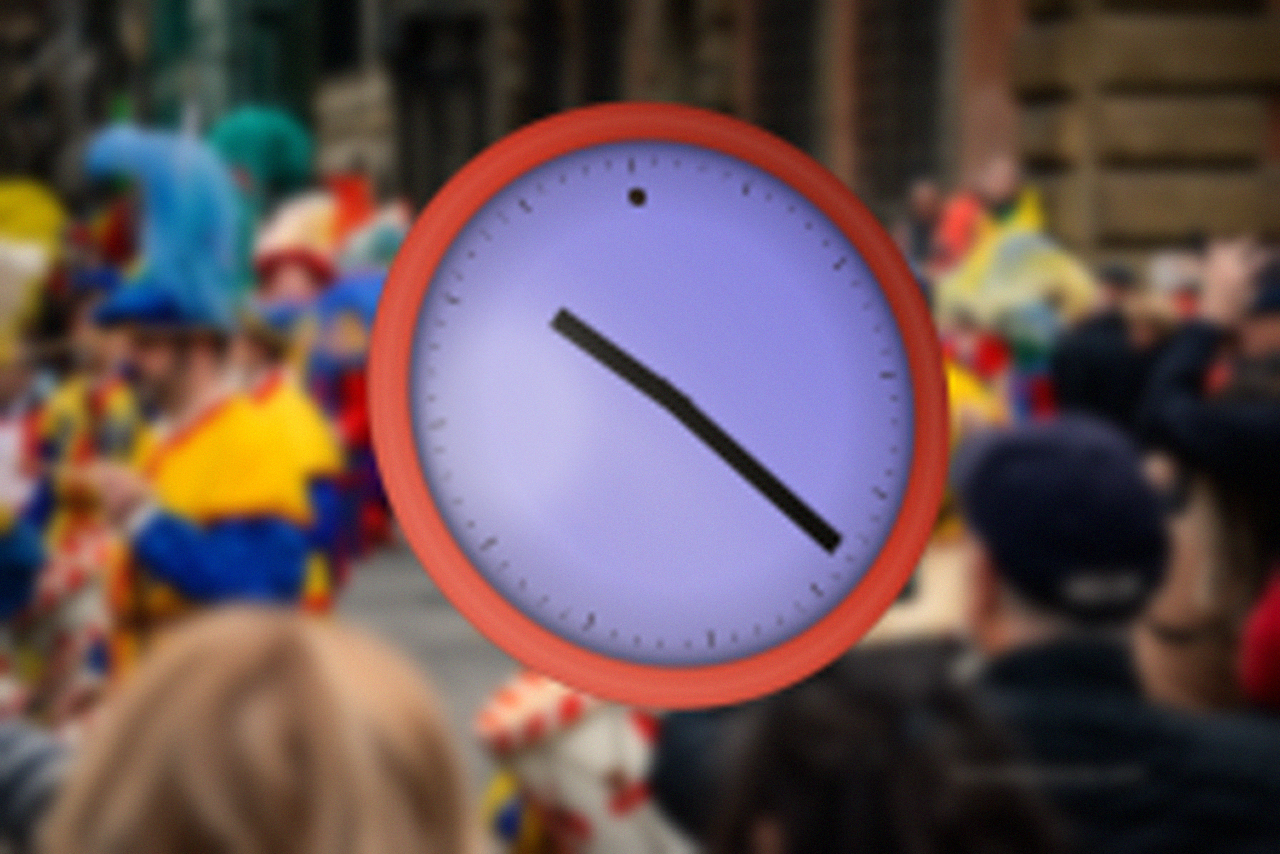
10:23
